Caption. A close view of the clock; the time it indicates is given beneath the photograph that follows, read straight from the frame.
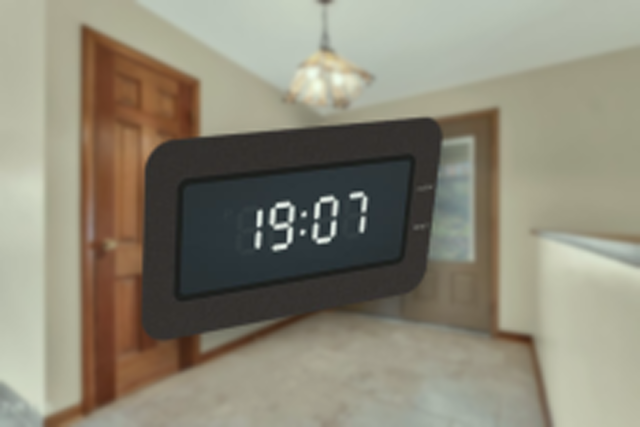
19:07
